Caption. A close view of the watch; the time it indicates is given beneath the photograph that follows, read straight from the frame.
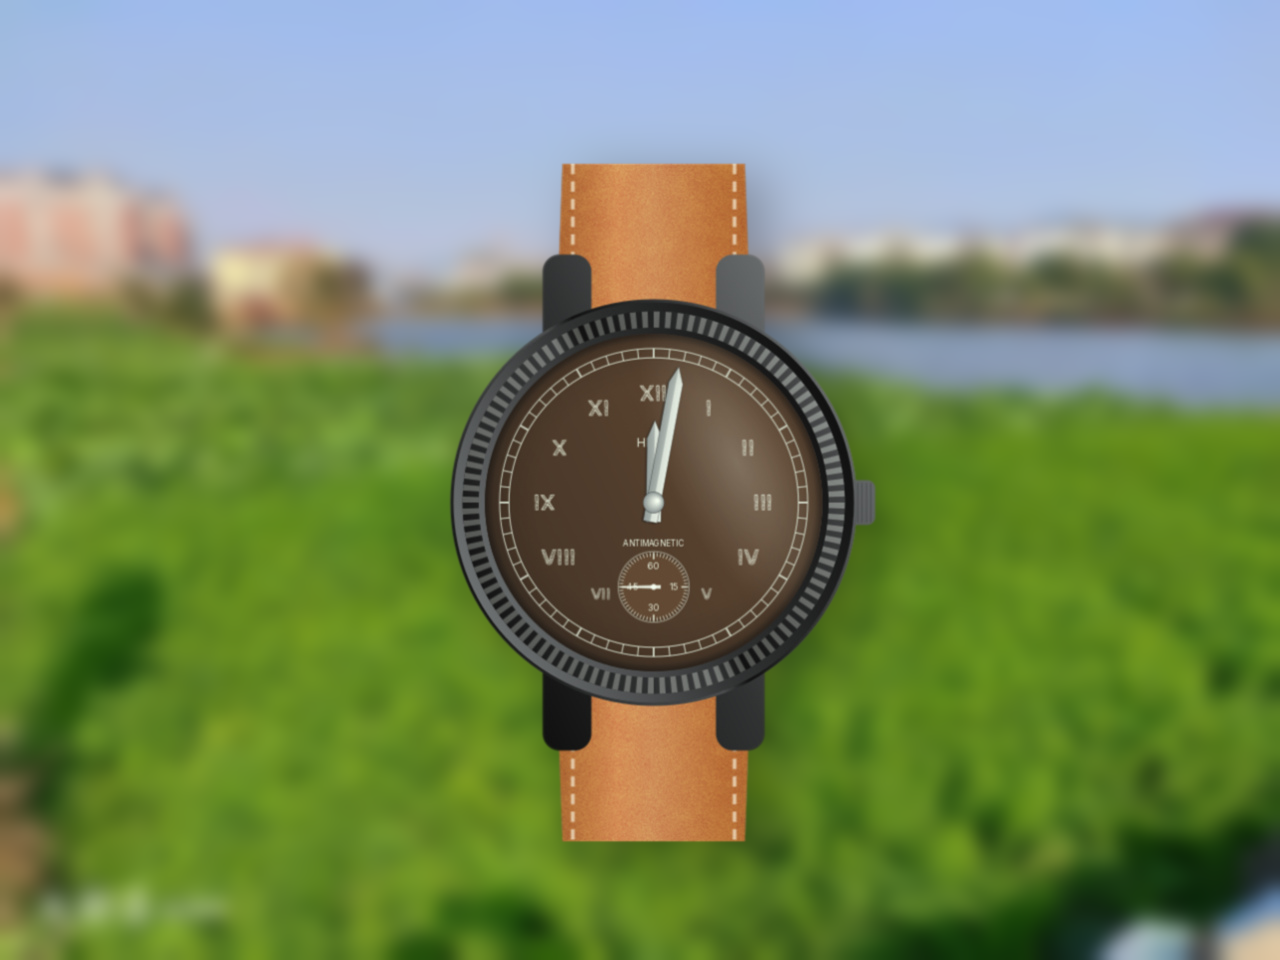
12:01:45
